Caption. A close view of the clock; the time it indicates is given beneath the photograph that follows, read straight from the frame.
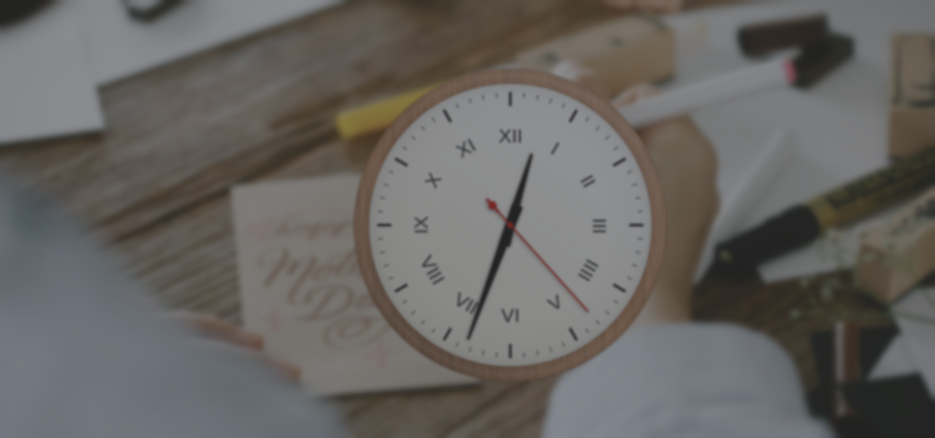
12:33:23
